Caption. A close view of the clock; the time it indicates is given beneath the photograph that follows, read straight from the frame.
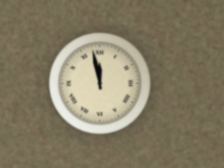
11:58
